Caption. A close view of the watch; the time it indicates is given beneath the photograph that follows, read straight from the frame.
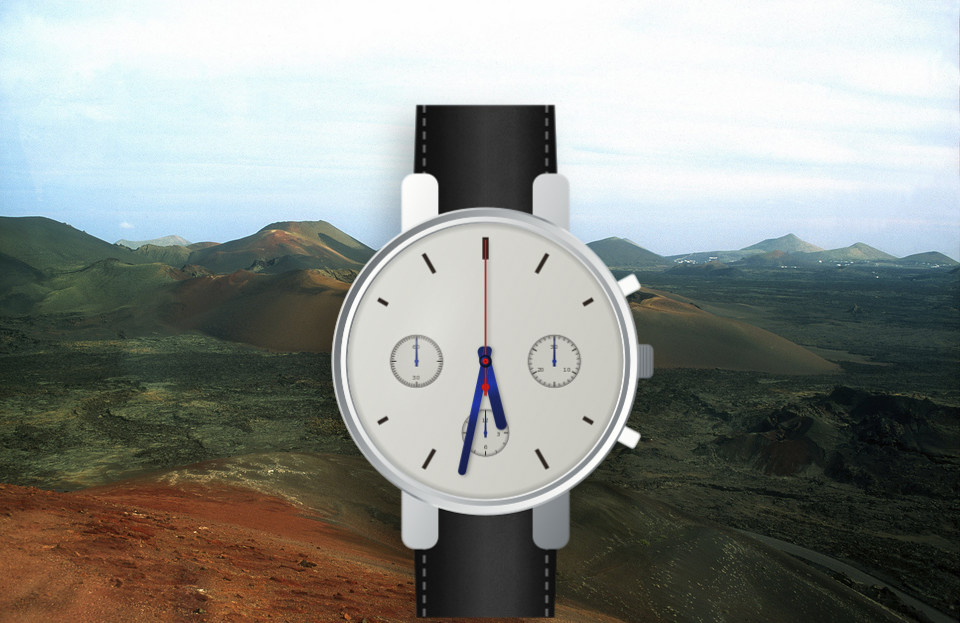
5:32
